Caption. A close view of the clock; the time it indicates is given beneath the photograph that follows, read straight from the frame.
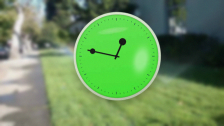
12:47
